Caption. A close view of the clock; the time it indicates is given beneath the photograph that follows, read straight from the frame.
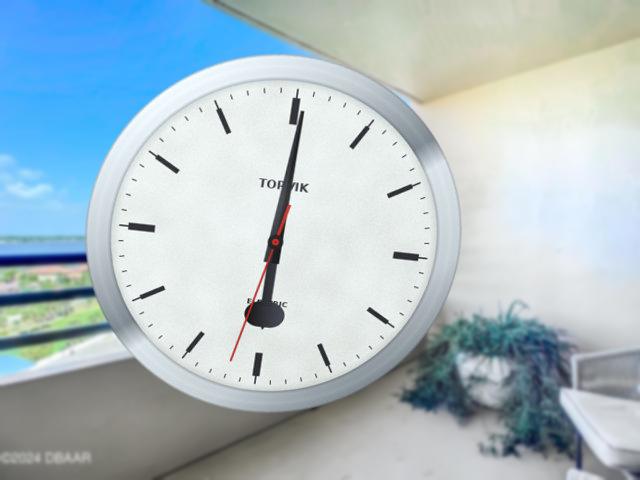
6:00:32
